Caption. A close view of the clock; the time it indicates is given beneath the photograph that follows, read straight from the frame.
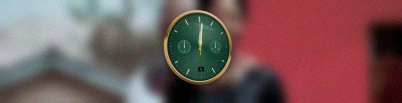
12:01
